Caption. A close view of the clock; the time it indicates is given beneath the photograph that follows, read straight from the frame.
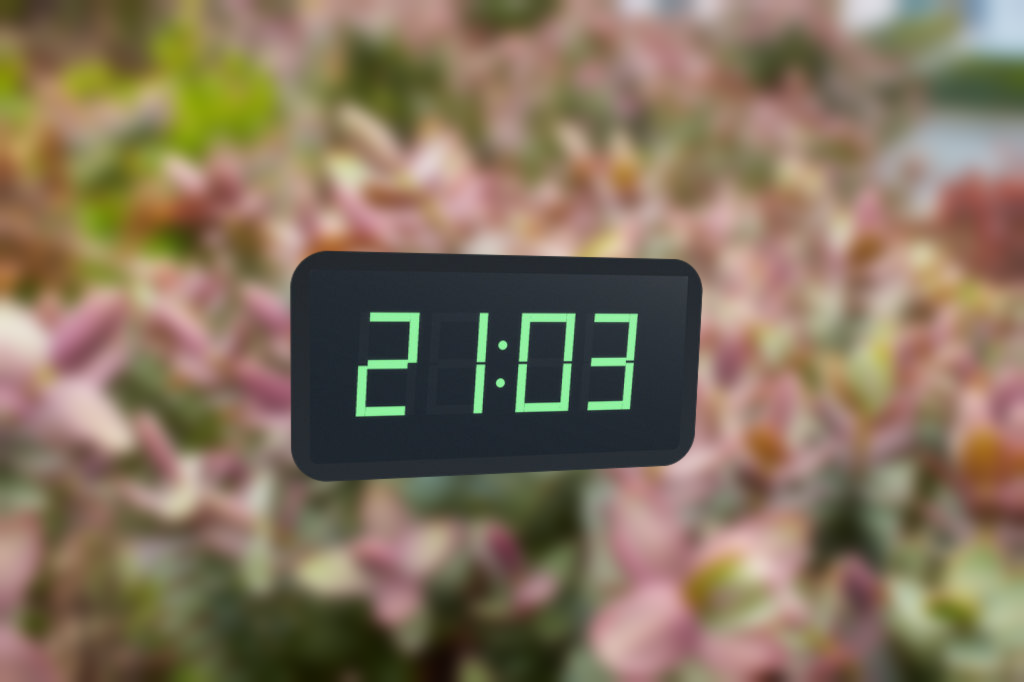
21:03
